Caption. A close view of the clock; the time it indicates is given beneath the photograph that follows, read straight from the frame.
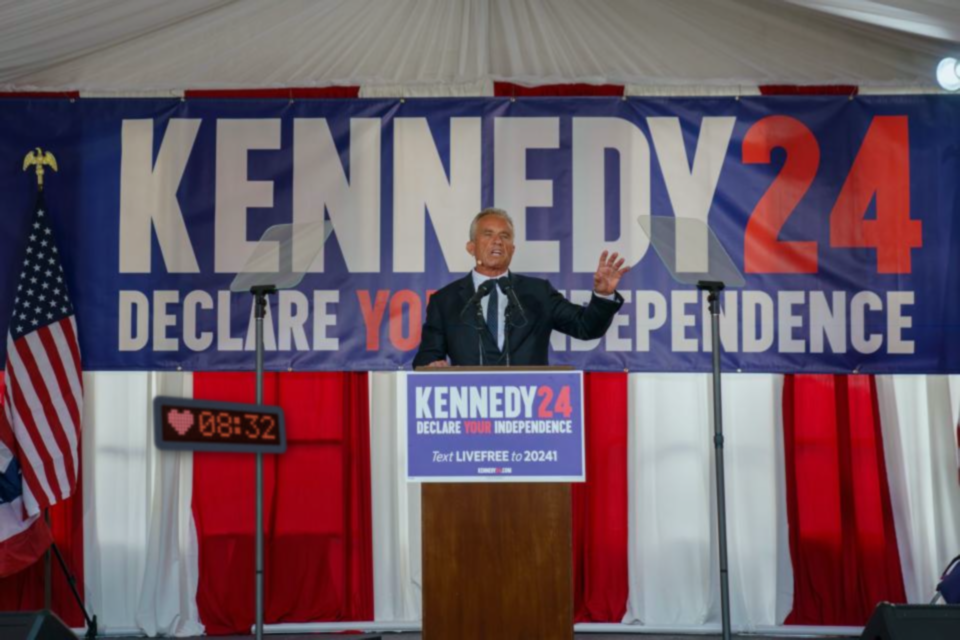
8:32
